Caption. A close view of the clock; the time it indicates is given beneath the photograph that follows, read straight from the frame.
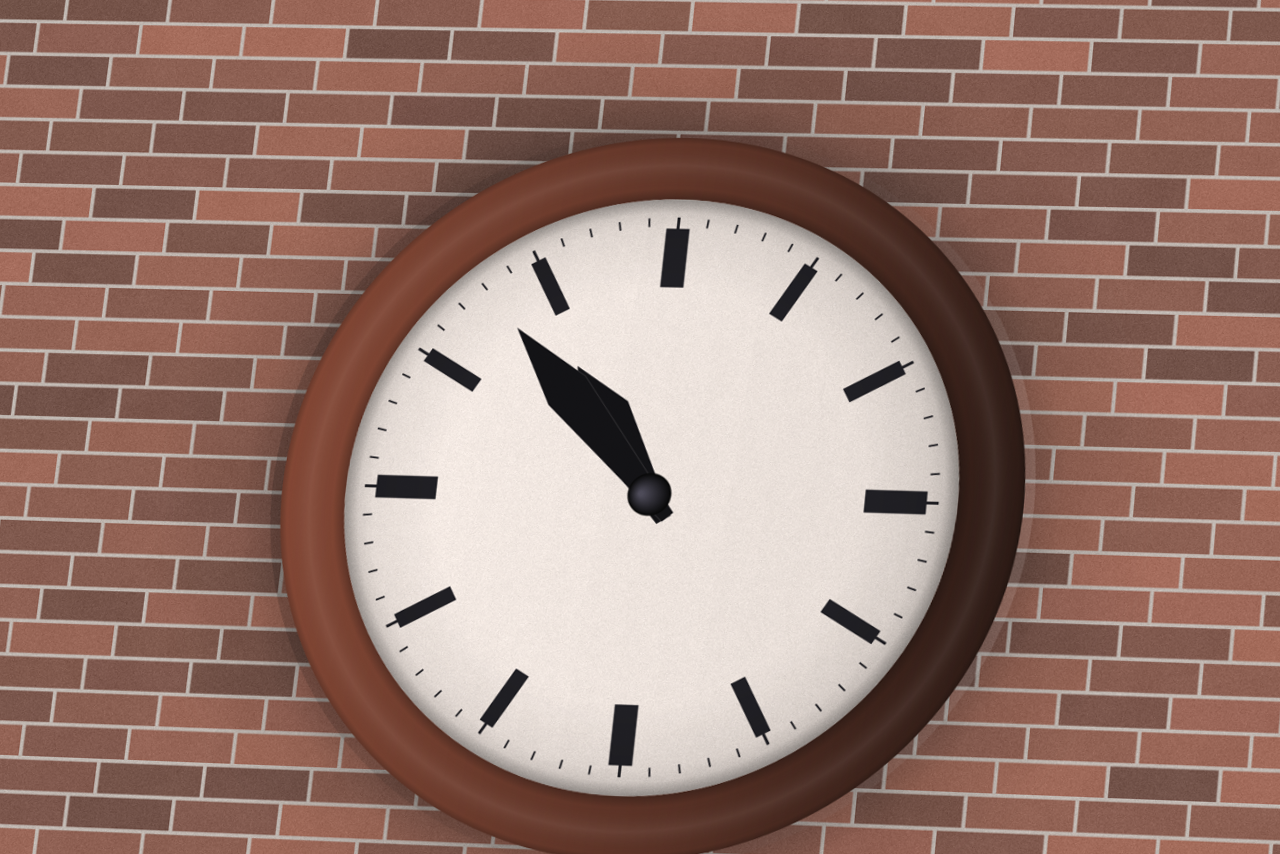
10:53
